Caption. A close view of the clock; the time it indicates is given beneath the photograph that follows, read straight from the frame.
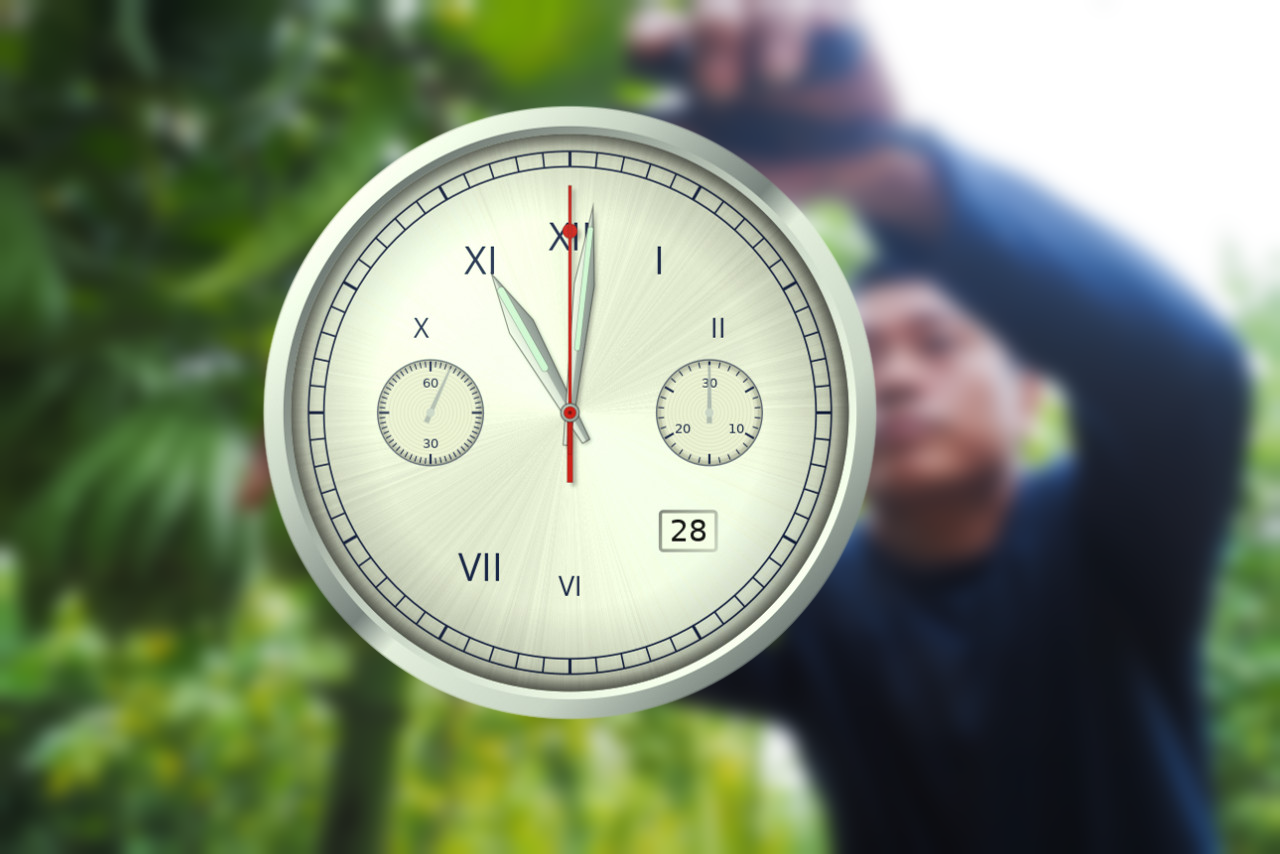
11:01:04
